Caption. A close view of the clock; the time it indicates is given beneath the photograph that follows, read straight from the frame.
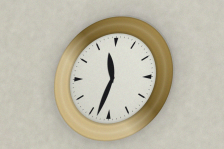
11:33
